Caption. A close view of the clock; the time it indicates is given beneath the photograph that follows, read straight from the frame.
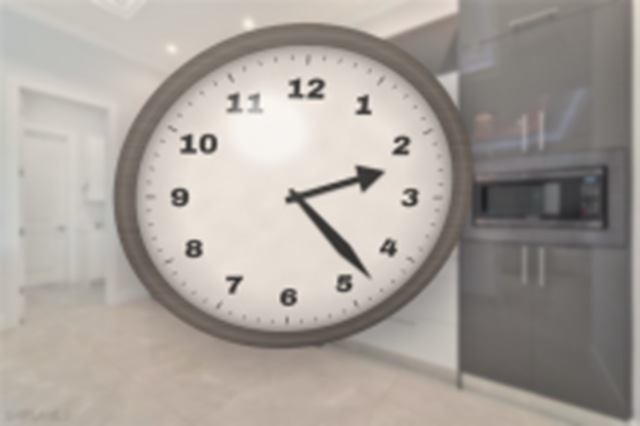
2:23
